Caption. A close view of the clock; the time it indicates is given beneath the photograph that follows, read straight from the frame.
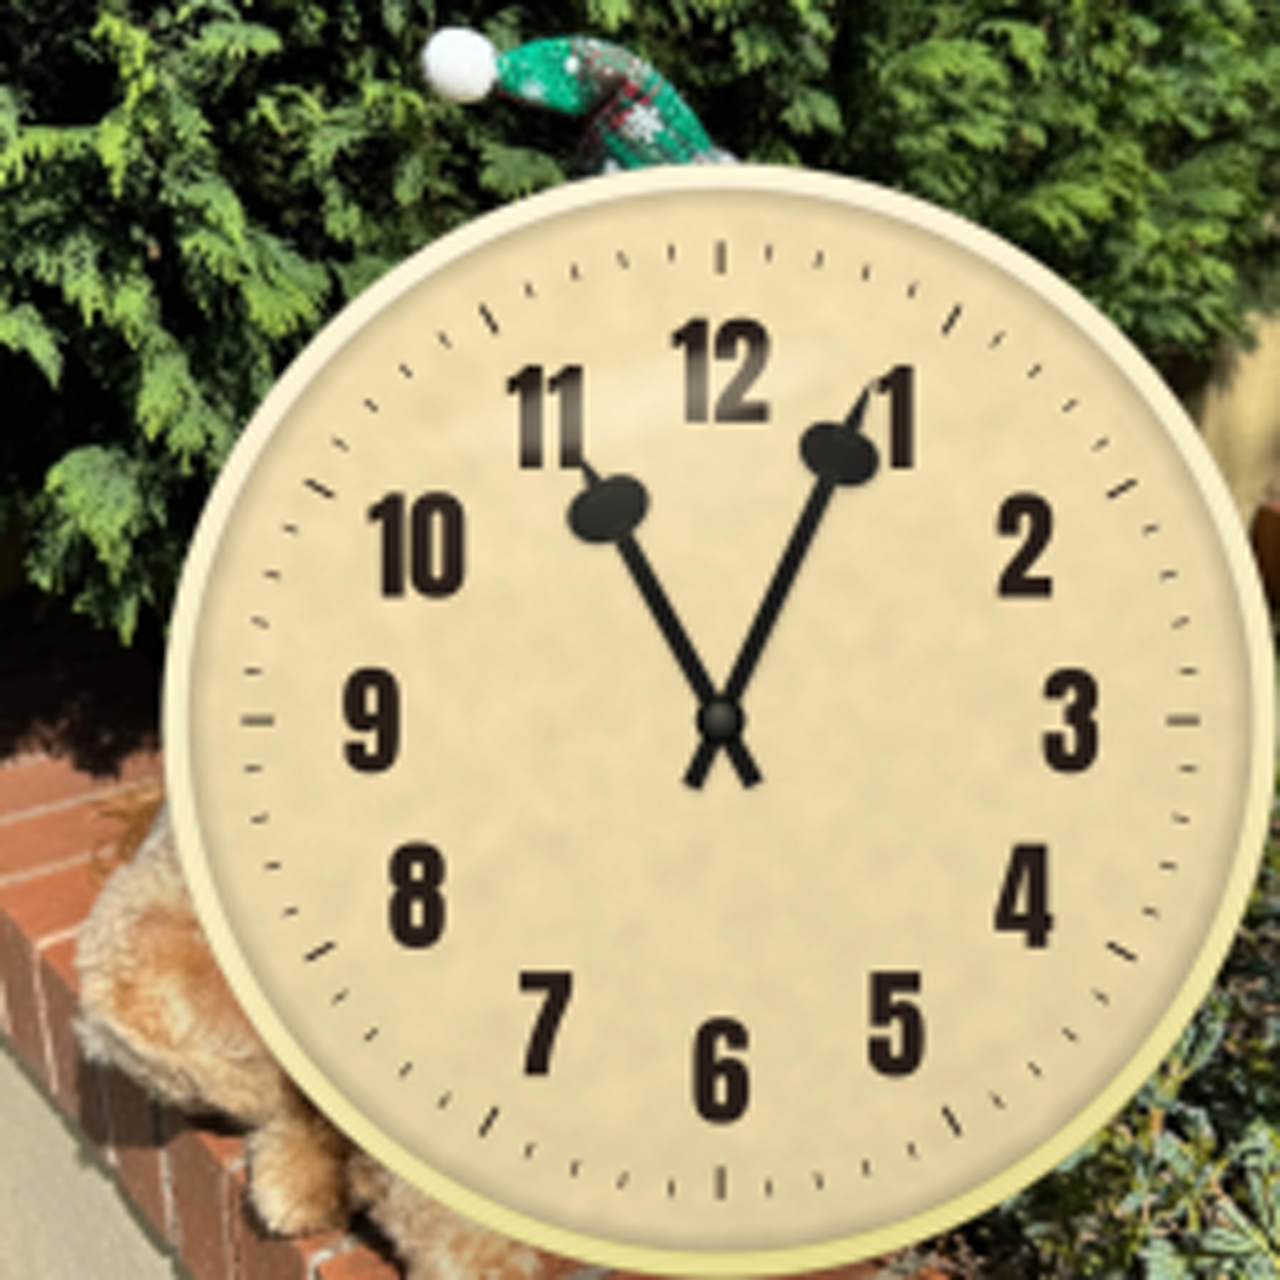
11:04
